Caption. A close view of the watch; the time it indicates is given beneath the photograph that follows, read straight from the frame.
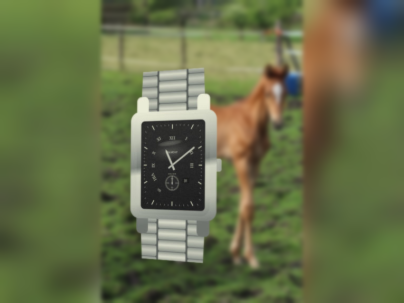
11:09
